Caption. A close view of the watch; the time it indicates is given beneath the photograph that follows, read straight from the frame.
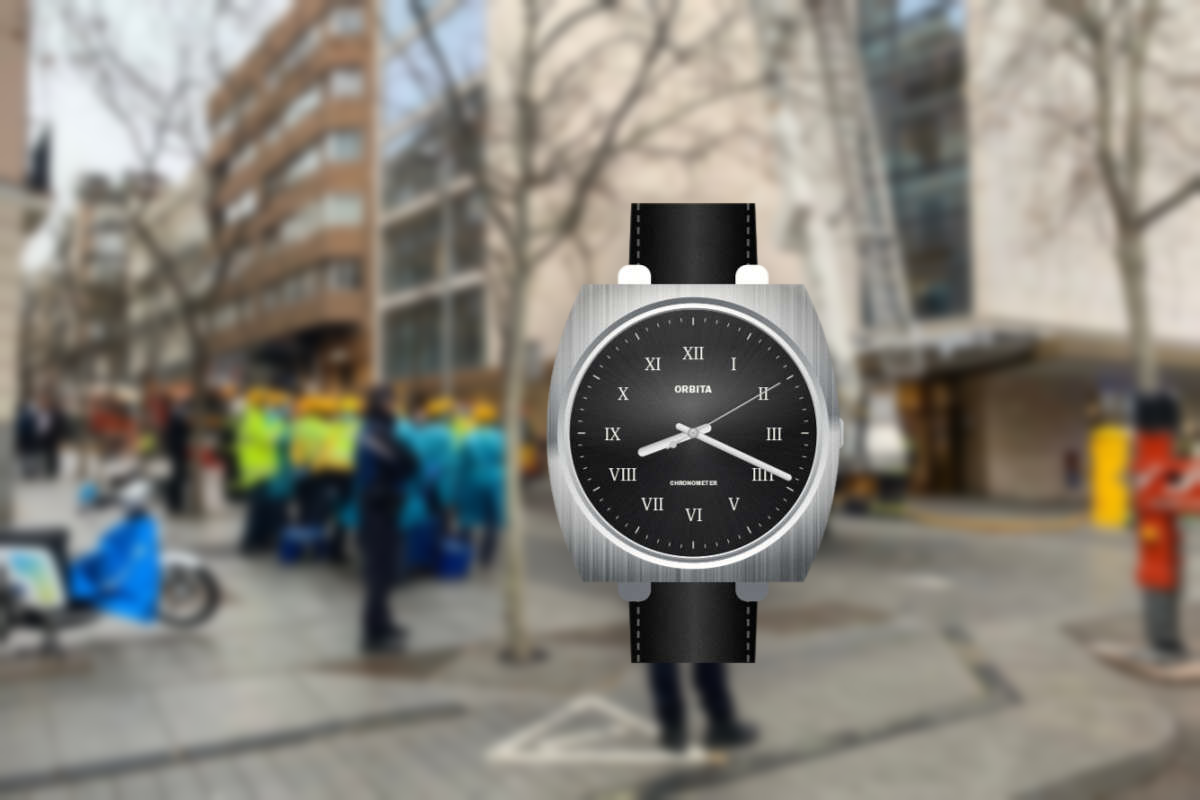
8:19:10
